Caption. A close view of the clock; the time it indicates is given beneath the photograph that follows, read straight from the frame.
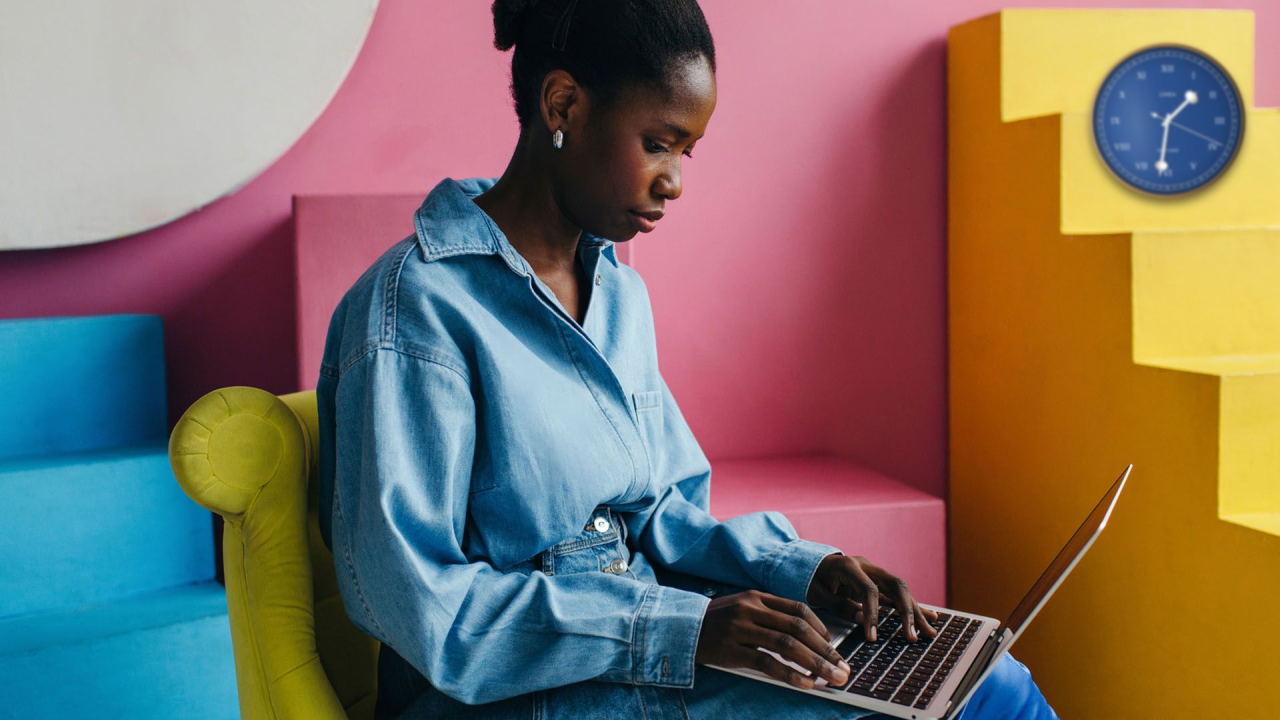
1:31:19
